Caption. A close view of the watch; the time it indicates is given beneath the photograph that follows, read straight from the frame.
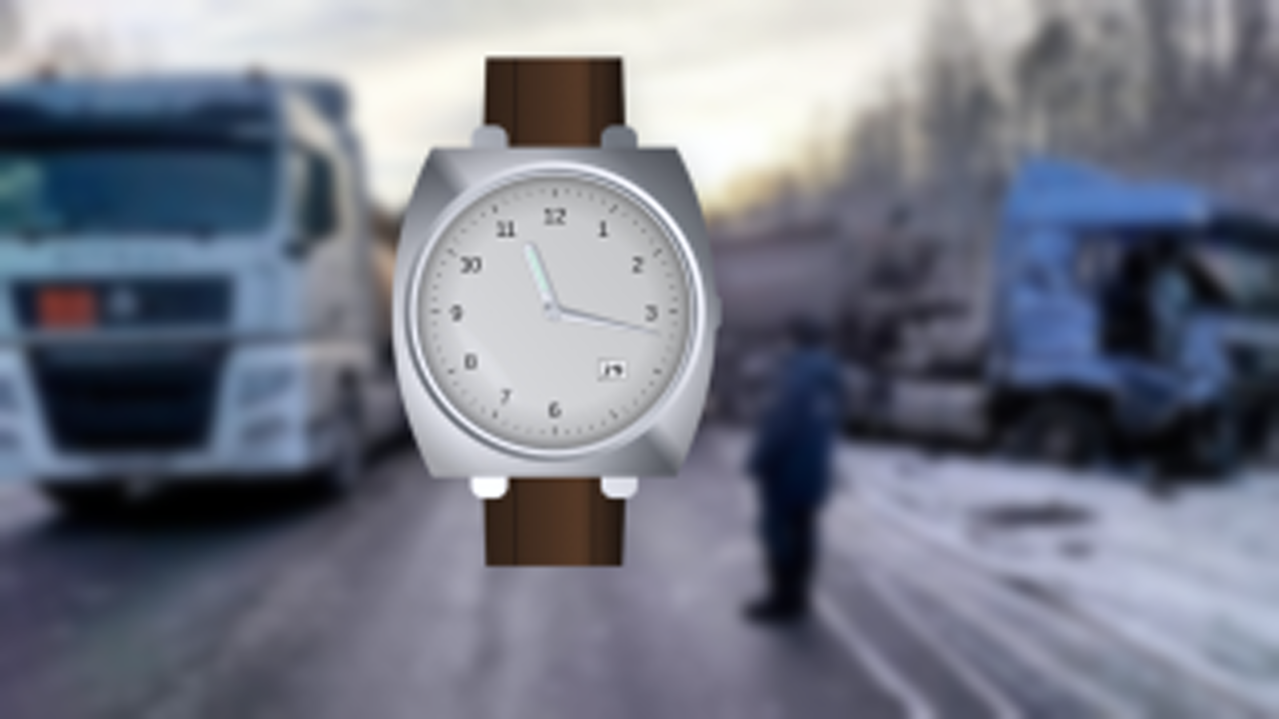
11:17
